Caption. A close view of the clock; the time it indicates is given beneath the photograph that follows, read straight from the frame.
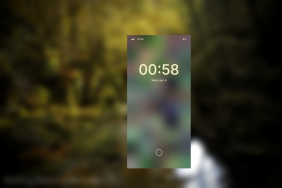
0:58
